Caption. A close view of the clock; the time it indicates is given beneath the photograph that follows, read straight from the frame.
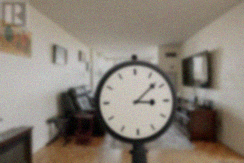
3:08
